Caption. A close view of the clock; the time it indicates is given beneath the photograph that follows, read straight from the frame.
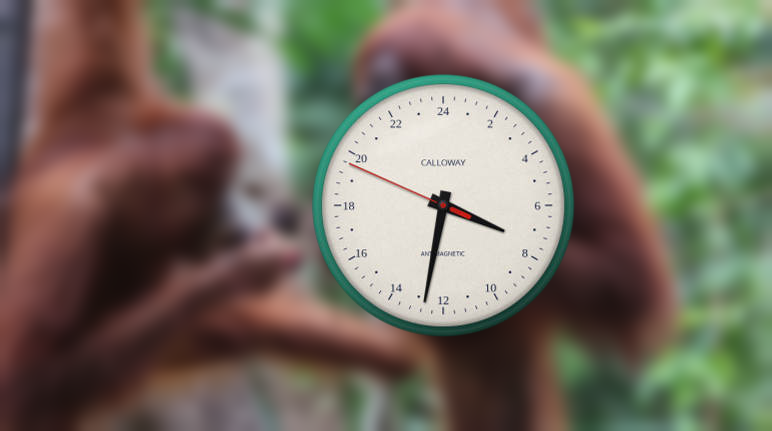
7:31:49
